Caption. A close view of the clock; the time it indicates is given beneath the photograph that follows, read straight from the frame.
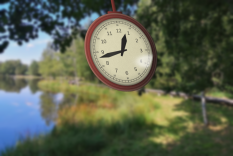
12:43
